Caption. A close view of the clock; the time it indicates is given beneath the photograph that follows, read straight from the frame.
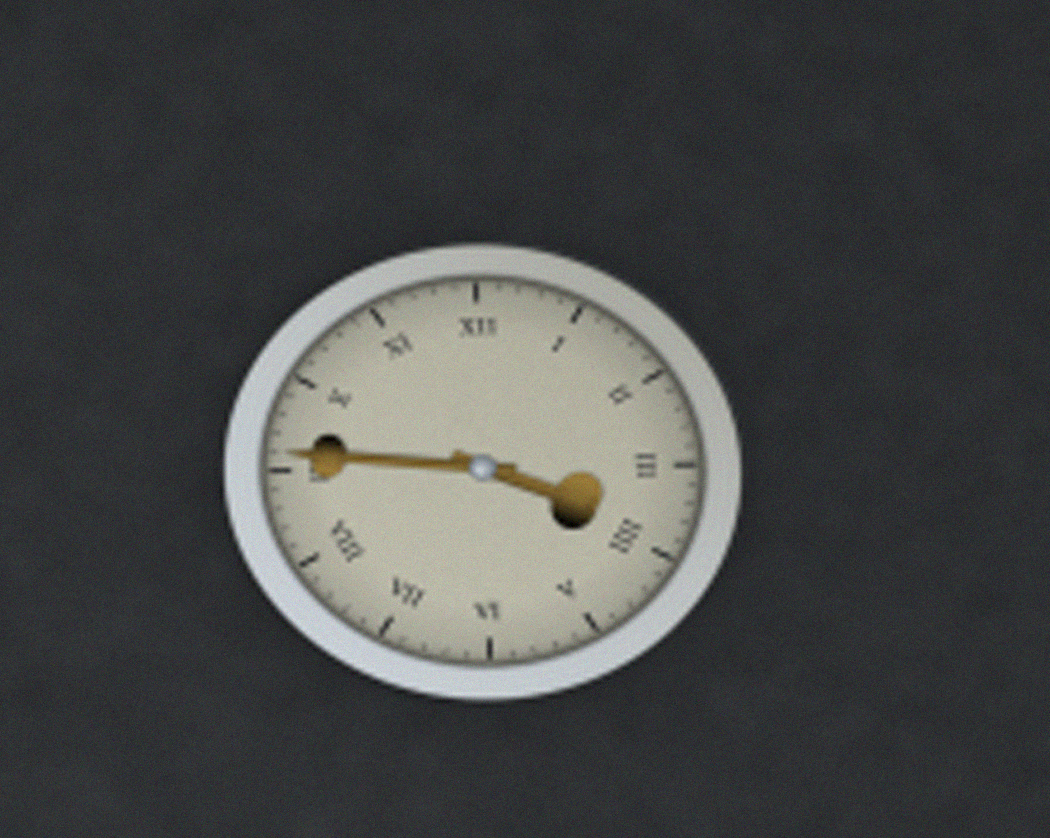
3:46
